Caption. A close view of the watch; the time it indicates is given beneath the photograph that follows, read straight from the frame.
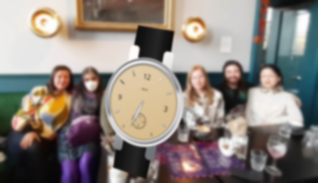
6:33
